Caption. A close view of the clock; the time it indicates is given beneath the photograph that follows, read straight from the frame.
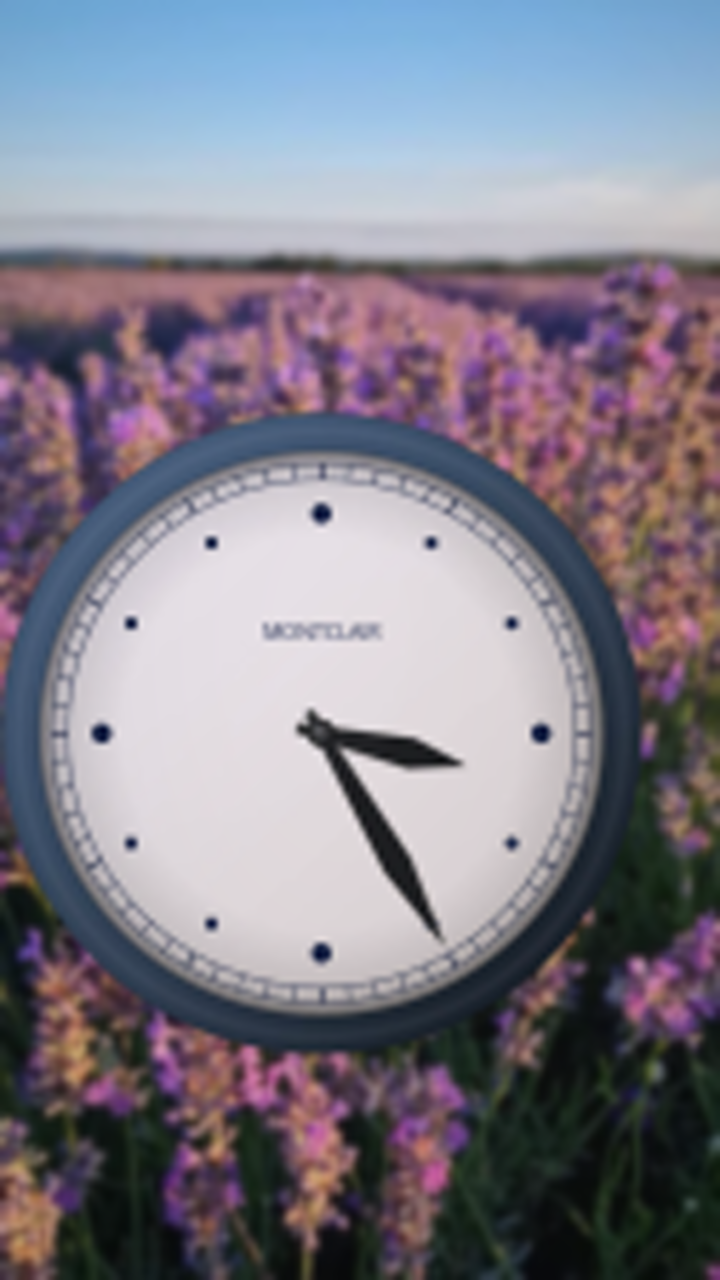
3:25
